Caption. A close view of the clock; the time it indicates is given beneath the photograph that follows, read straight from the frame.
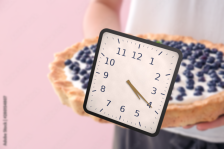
4:20
